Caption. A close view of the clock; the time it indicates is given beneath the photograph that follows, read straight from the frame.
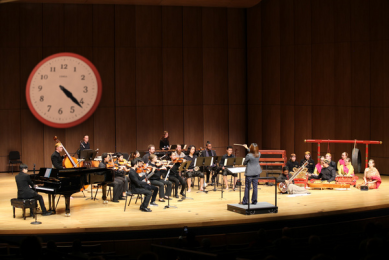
4:22
